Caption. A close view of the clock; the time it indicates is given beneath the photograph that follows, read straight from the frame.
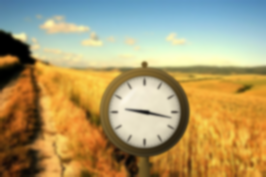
9:17
